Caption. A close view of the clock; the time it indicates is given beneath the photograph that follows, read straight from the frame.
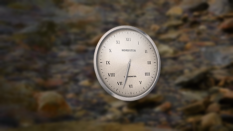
6:33
